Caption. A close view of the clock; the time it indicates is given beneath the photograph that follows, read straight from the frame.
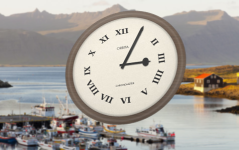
3:05
